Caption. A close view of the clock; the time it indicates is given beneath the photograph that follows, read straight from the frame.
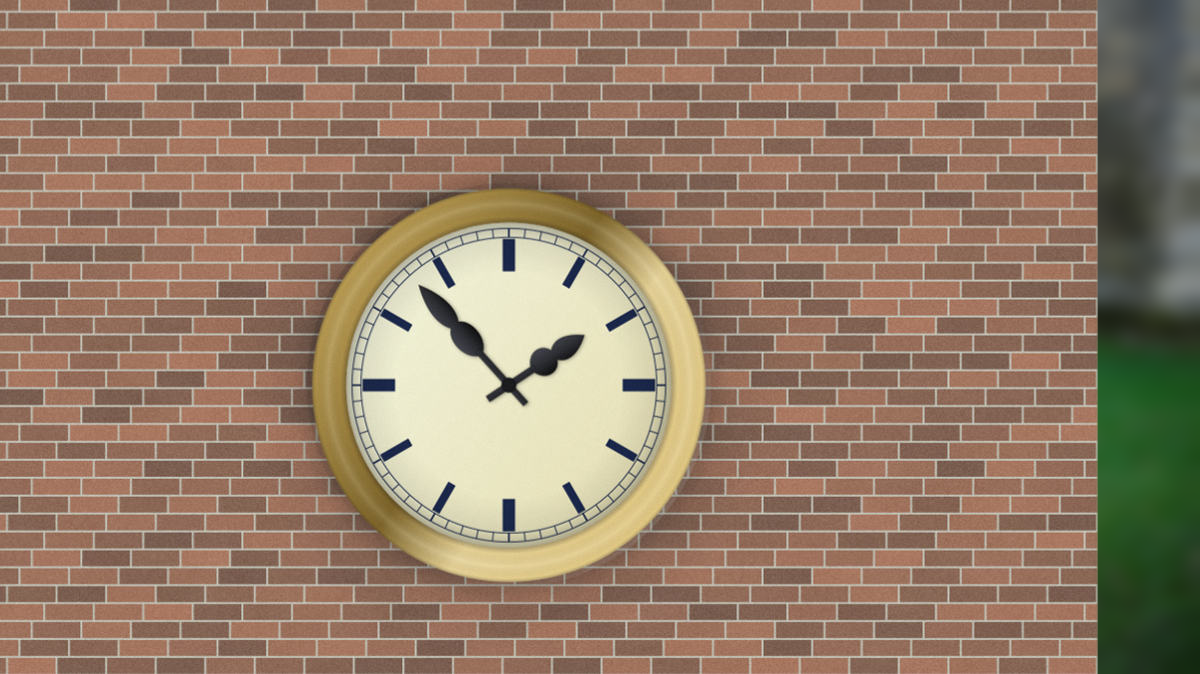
1:53
